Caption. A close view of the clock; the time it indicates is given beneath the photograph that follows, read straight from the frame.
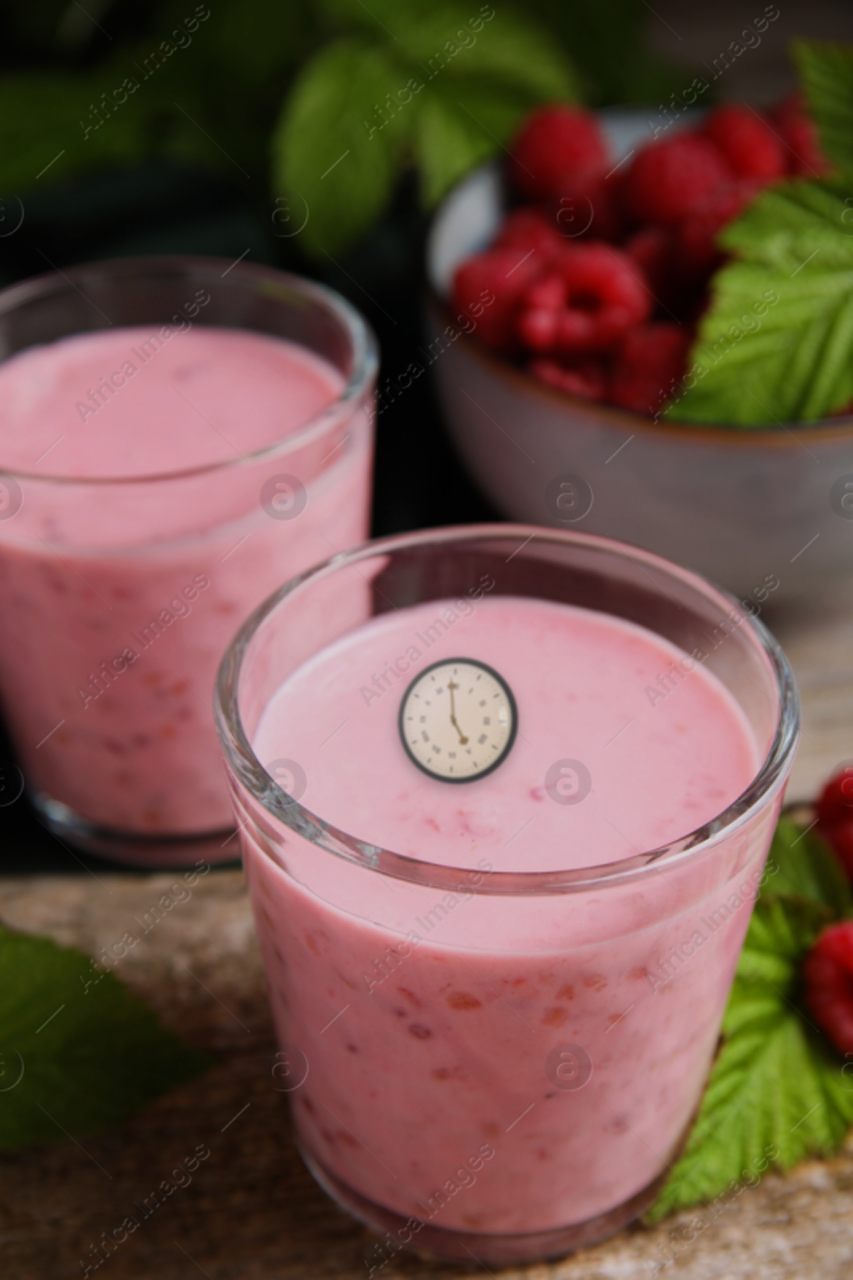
4:59
